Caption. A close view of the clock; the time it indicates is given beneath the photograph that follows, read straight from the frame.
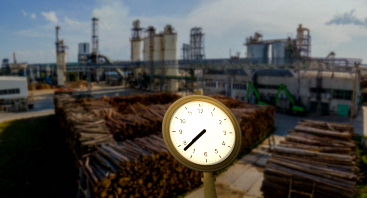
7:38
